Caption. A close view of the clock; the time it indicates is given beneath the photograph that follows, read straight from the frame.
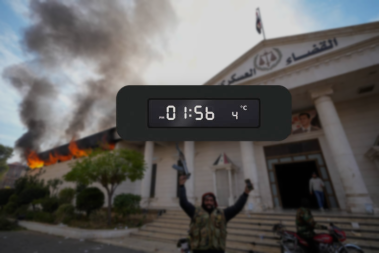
1:56
